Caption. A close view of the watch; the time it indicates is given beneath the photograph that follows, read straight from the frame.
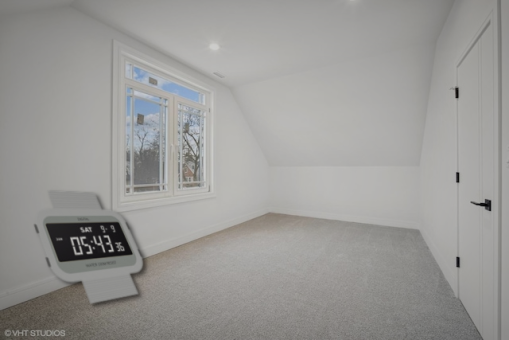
5:43
